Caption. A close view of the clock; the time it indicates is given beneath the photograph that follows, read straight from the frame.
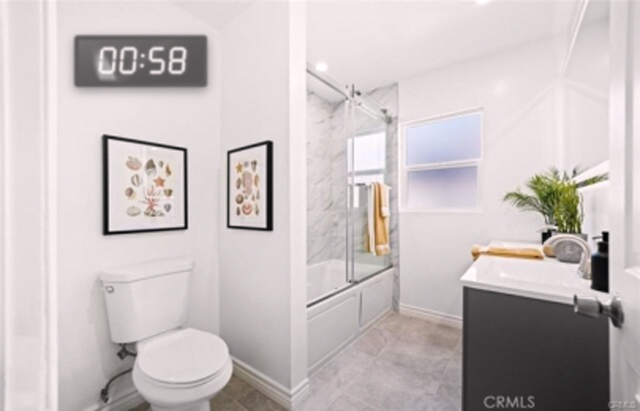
0:58
